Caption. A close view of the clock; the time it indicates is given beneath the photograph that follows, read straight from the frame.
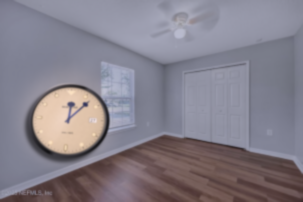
12:07
